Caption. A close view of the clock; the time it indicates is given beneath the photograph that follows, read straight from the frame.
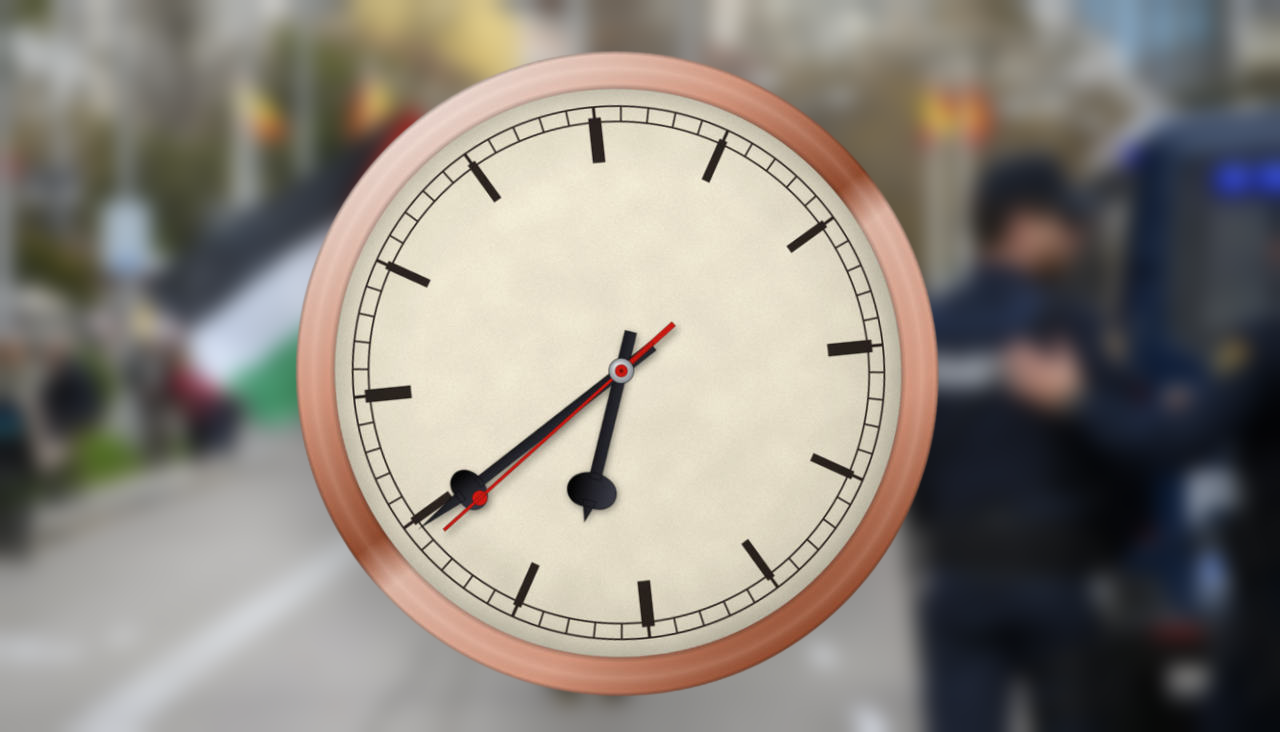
6:39:39
